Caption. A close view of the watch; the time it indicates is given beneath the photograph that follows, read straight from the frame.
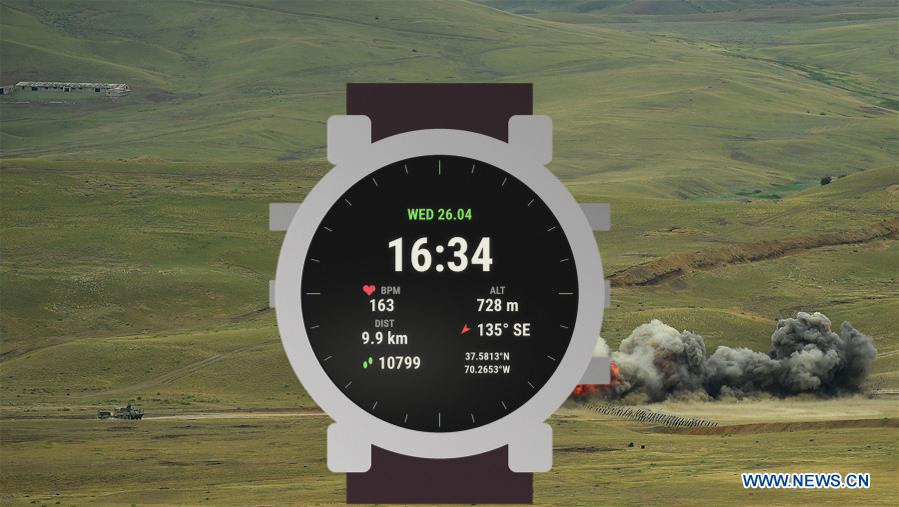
16:34
